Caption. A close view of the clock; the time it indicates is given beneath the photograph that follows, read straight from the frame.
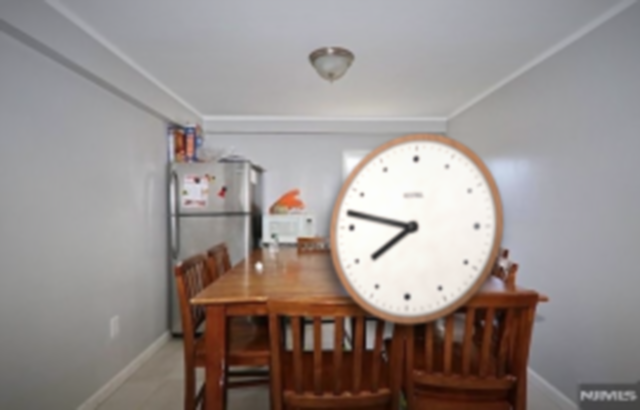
7:47
